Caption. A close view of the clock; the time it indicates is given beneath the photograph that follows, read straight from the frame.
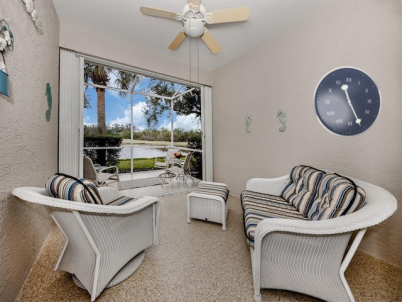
11:26
